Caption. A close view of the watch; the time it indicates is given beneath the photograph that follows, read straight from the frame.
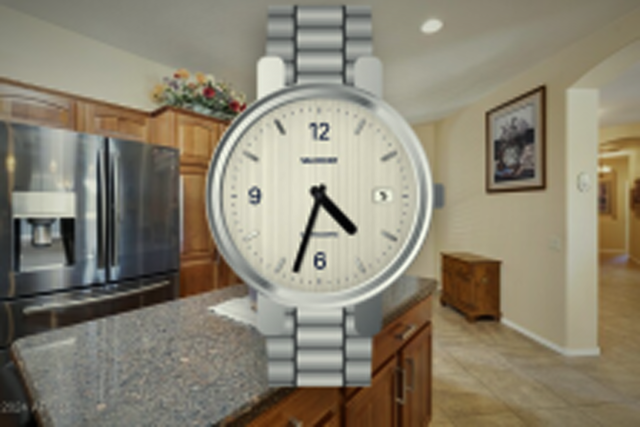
4:33
